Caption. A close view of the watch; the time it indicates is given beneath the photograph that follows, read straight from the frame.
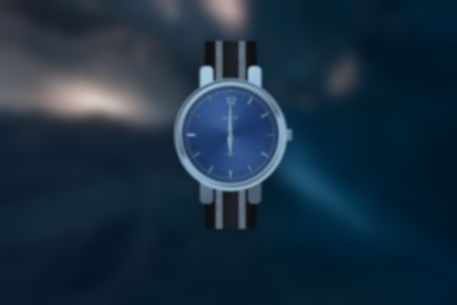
6:00
